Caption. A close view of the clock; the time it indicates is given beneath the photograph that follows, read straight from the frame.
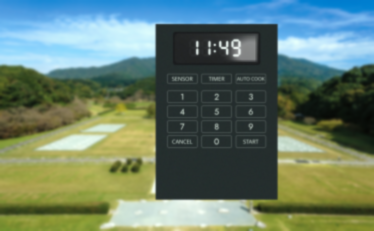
11:49
